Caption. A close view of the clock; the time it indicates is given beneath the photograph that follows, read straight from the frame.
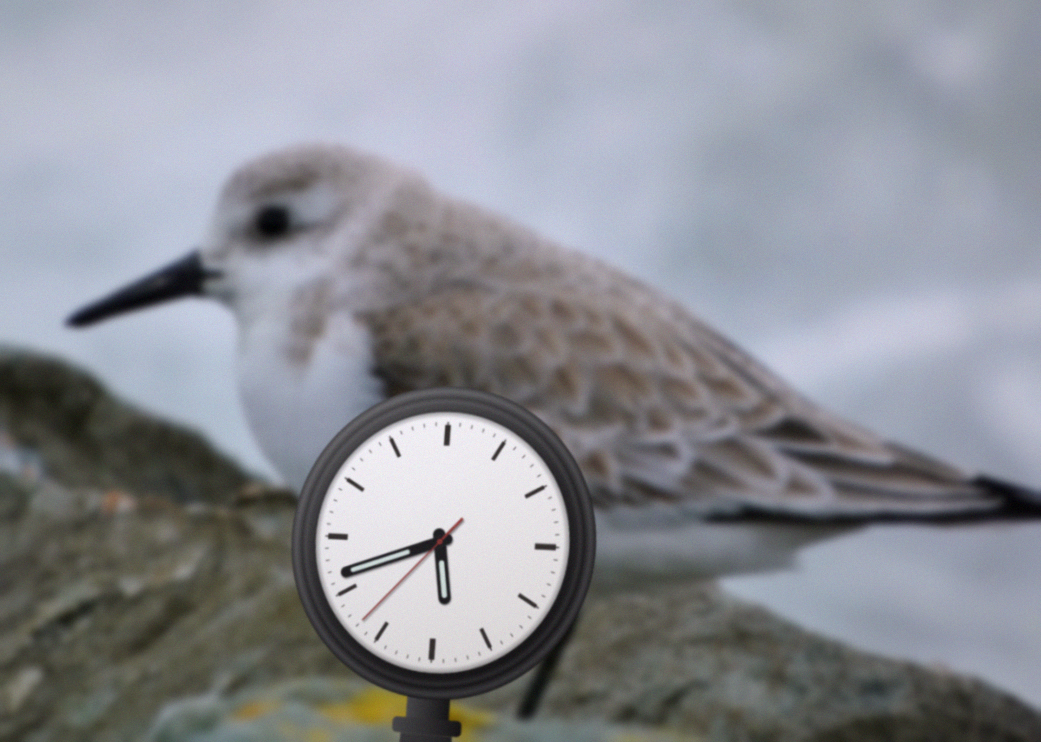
5:41:37
